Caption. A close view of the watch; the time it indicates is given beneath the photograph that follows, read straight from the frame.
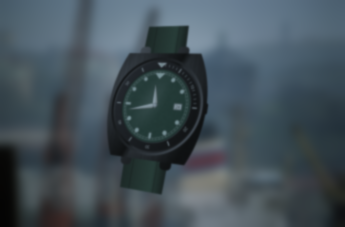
11:43
